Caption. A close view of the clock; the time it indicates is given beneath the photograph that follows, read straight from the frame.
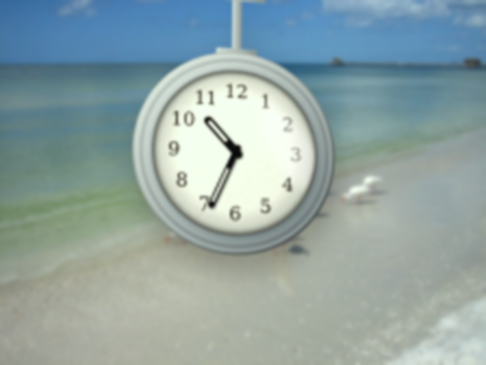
10:34
